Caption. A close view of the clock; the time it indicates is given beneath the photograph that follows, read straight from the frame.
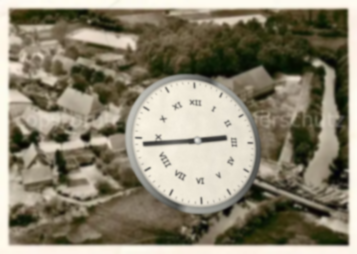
2:44
